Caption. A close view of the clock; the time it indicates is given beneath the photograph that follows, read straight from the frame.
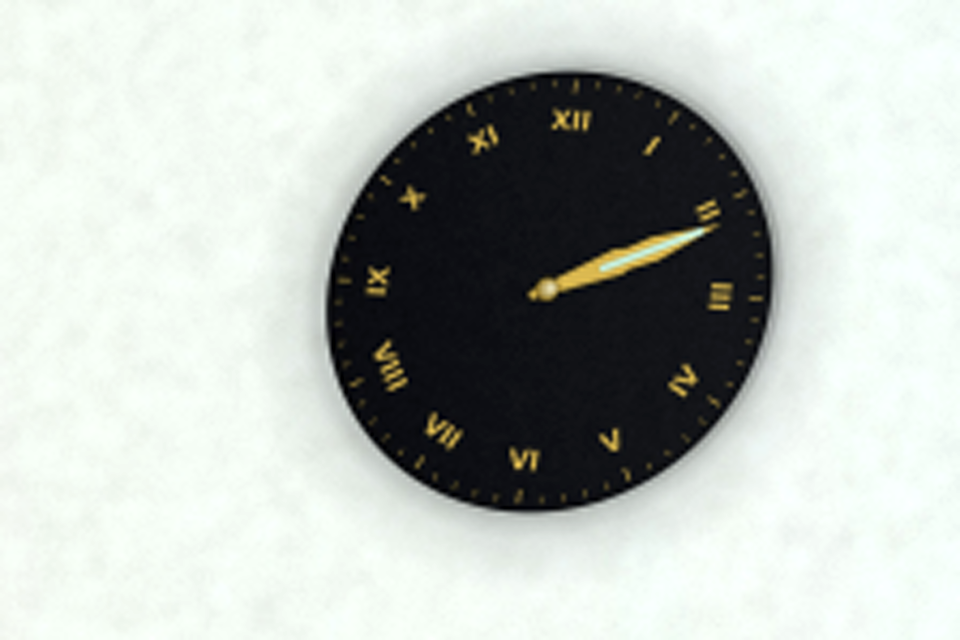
2:11
